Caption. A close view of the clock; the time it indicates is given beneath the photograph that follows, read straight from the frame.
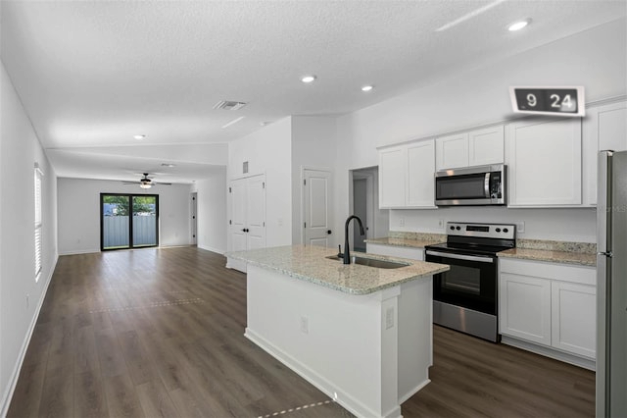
9:24
